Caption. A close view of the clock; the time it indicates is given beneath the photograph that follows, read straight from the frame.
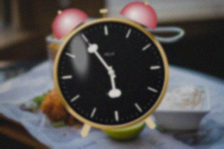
5:55
